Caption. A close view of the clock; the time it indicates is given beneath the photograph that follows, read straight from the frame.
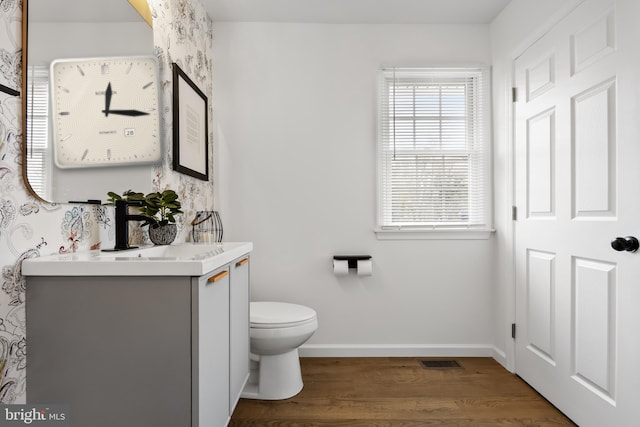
12:16
